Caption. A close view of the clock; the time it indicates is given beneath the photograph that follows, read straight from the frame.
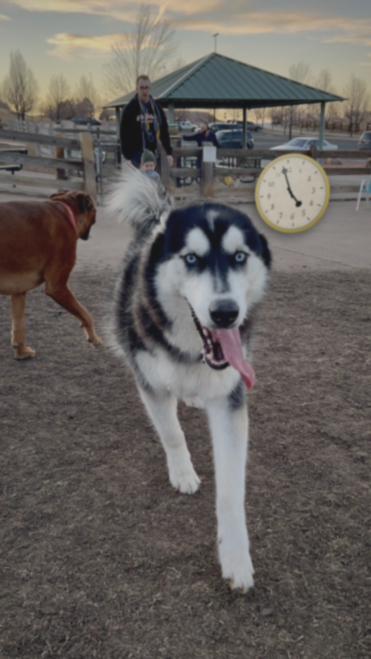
4:58
